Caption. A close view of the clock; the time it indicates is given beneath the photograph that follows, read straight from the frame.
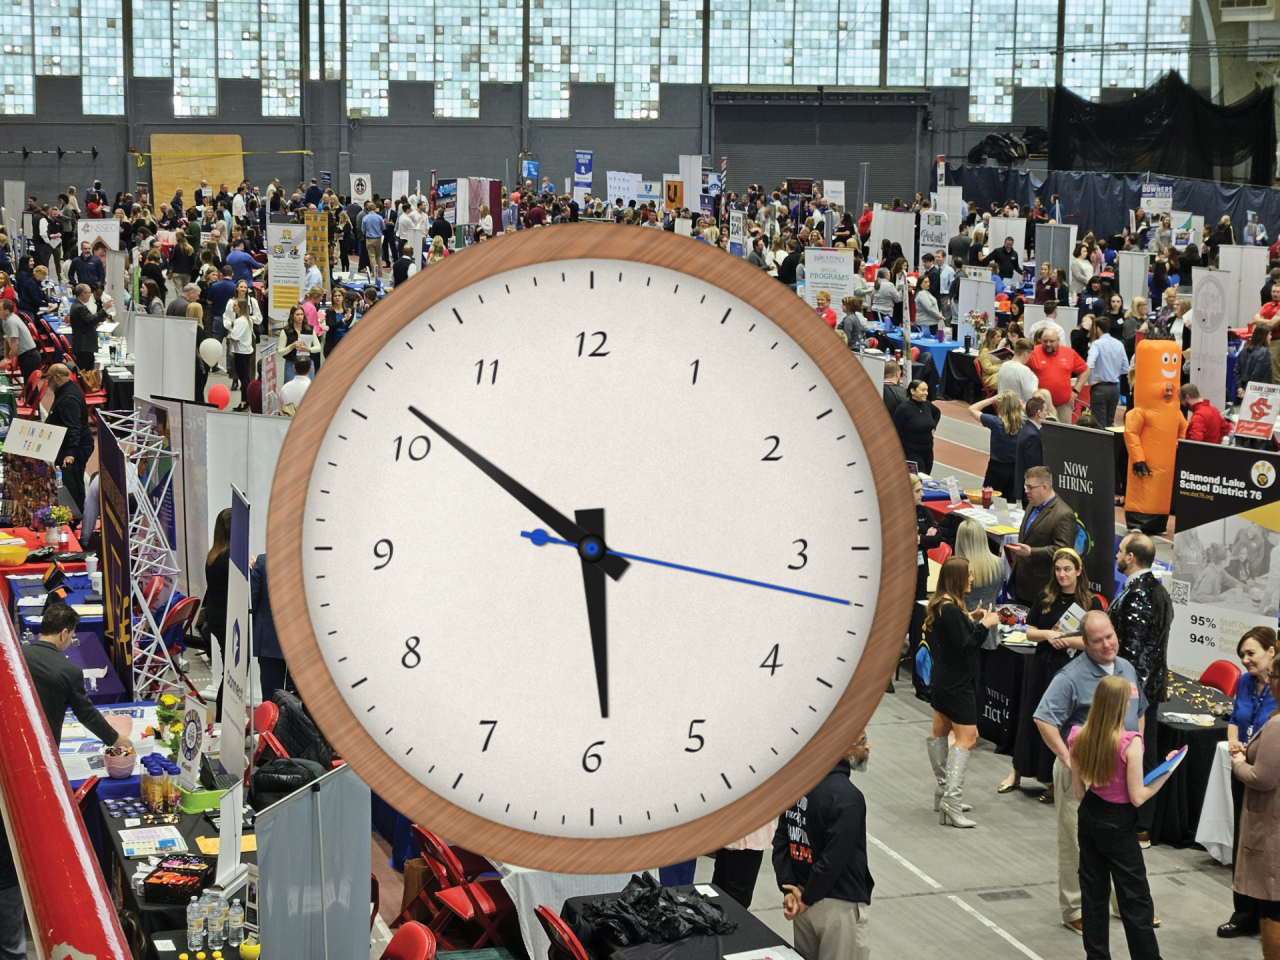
5:51:17
